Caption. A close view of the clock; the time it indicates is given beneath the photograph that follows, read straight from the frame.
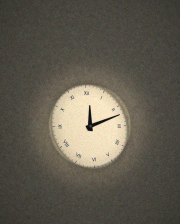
12:12
